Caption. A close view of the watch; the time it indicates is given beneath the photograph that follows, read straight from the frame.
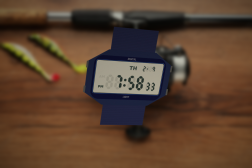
7:58:33
